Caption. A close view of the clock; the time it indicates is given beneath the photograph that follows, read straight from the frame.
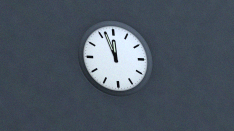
11:57
